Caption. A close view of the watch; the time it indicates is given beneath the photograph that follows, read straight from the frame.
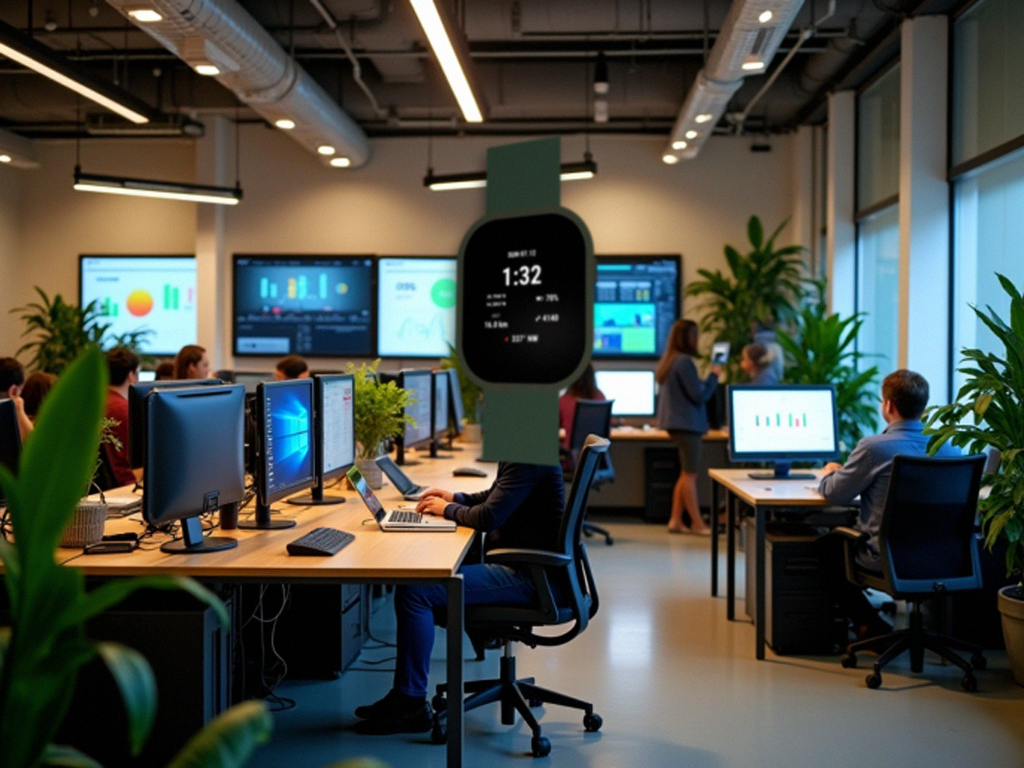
1:32
